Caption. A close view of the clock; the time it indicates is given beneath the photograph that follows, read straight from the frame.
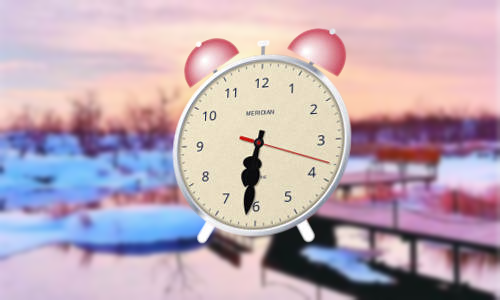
6:31:18
